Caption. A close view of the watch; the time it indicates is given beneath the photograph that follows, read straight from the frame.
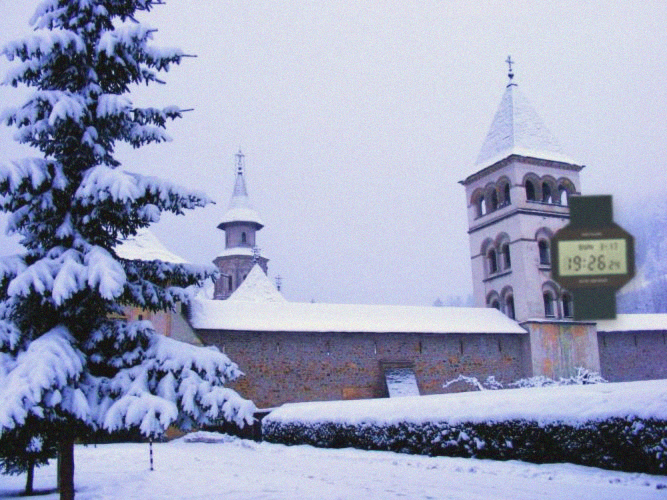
19:26
